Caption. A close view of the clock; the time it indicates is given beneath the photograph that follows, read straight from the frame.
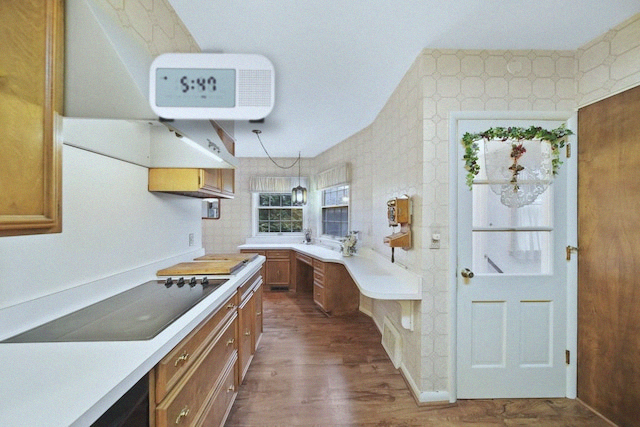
5:47
